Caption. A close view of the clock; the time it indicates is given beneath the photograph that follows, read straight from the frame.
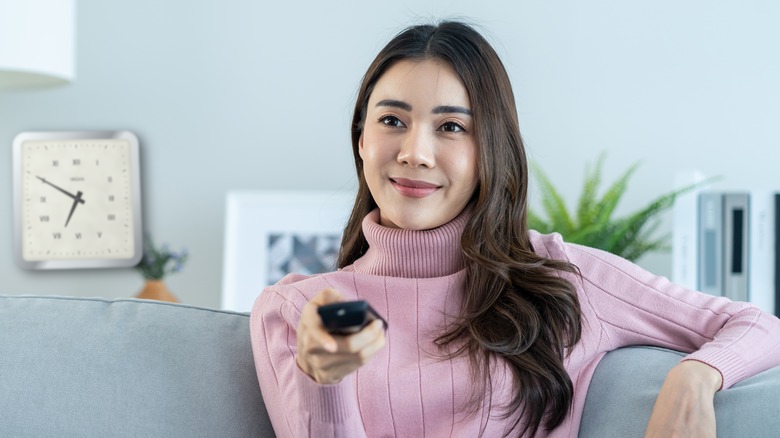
6:50
